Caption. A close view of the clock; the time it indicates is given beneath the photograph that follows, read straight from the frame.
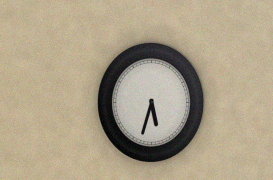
5:33
